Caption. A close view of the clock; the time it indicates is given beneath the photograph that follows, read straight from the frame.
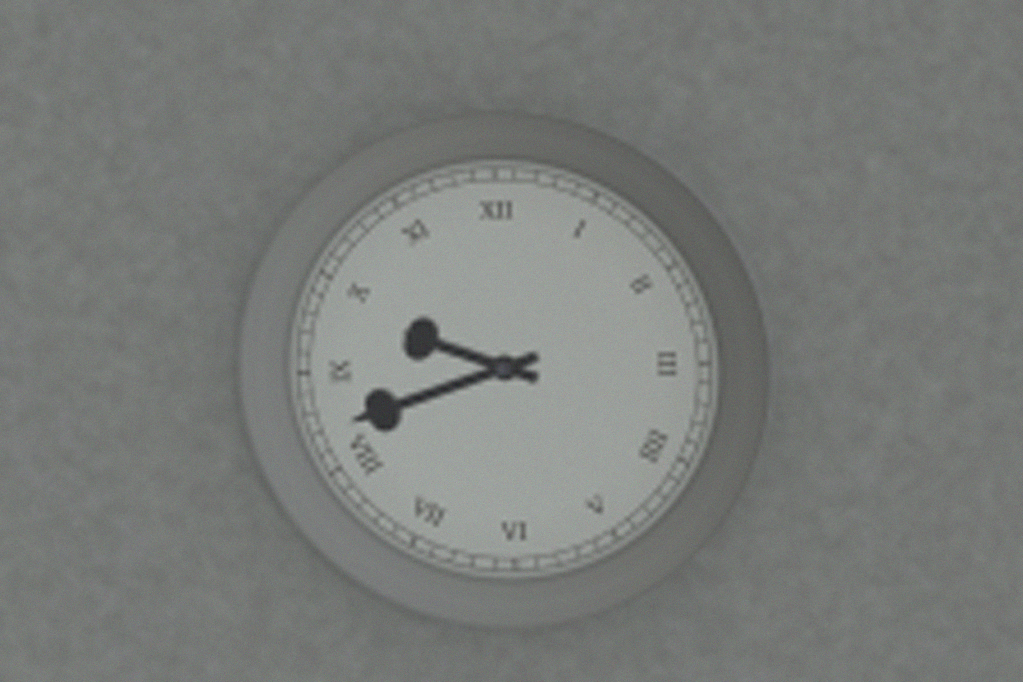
9:42
